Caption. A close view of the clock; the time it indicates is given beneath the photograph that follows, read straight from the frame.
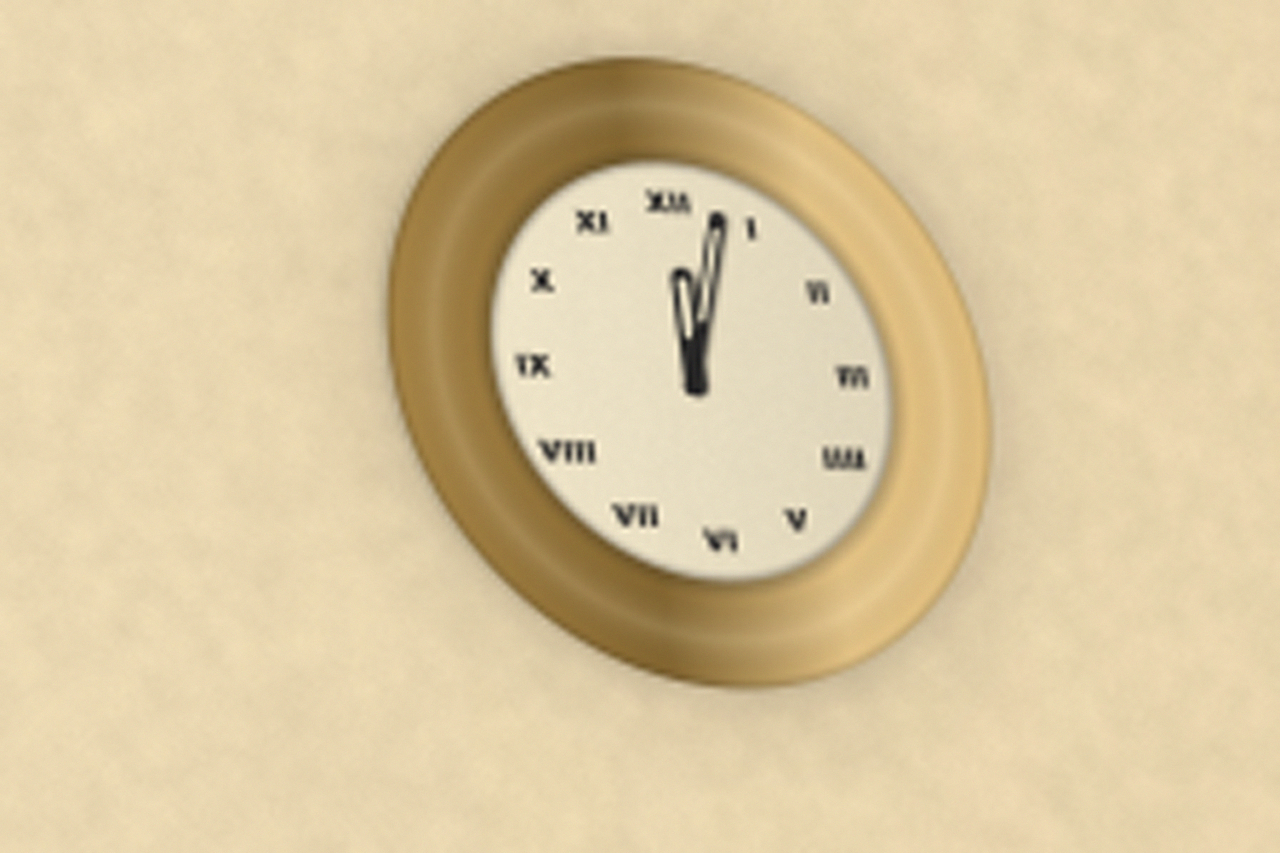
12:03
